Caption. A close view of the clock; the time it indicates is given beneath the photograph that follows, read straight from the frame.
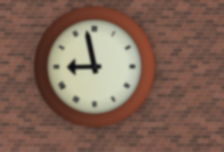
8:58
